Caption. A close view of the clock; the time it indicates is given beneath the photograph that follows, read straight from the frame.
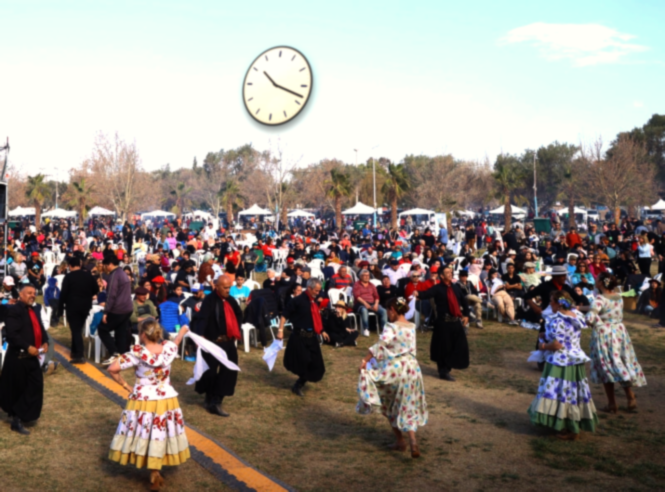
10:18
